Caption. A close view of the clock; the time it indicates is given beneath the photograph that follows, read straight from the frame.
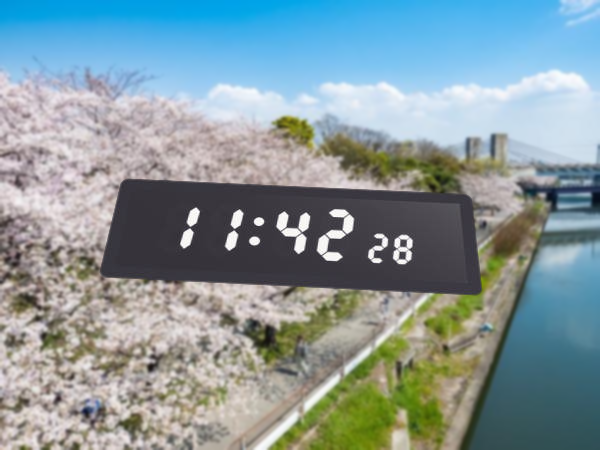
11:42:28
